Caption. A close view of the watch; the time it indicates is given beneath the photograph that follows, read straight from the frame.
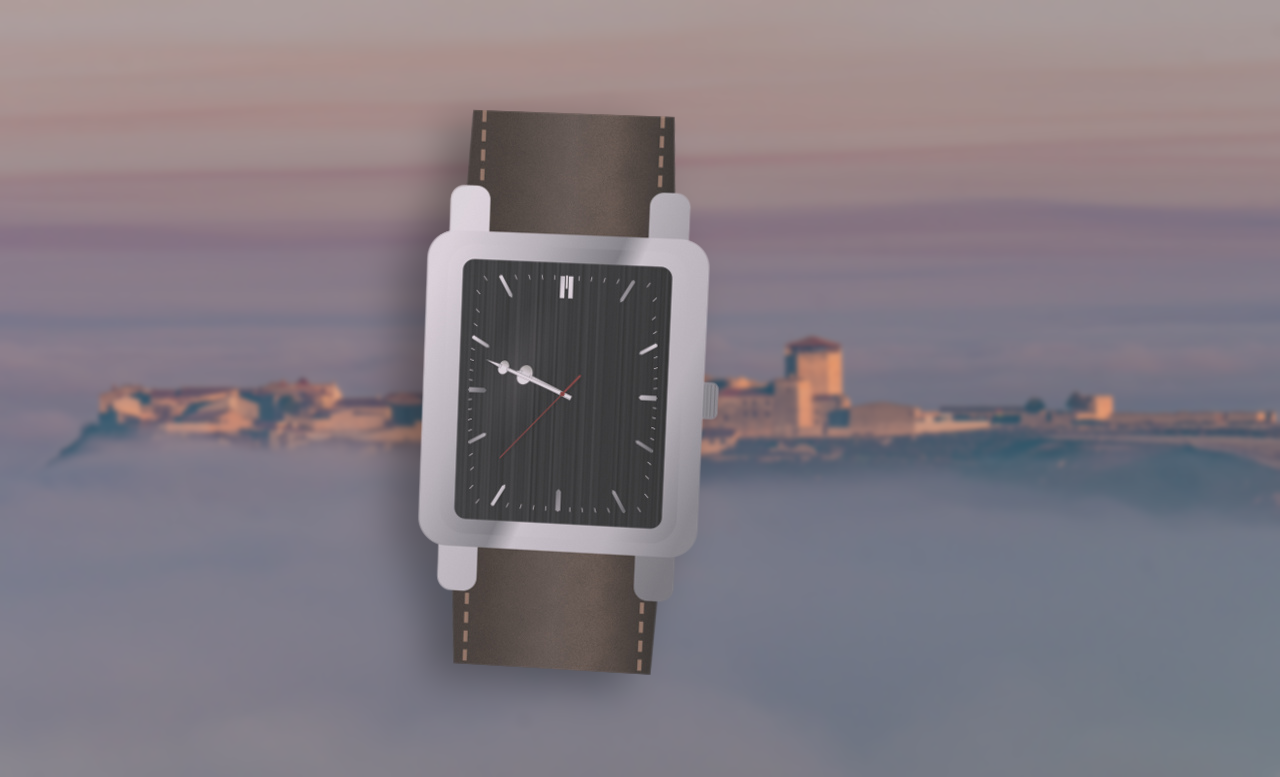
9:48:37
